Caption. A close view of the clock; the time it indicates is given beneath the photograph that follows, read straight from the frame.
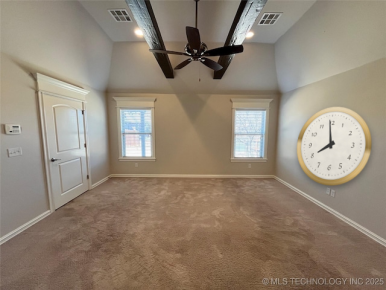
7:59
